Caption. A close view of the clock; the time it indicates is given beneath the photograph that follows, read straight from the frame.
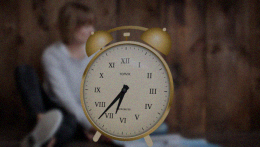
6:37
